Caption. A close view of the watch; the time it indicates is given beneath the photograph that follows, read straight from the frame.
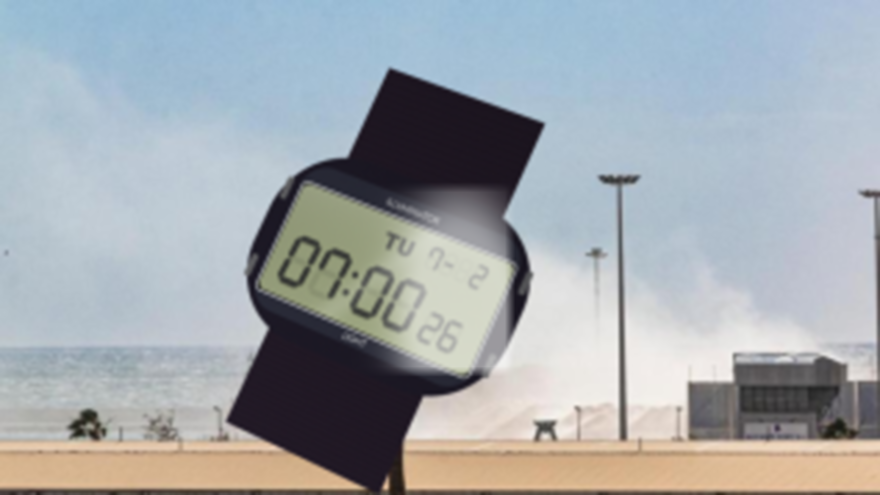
7:00:26
